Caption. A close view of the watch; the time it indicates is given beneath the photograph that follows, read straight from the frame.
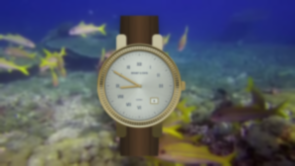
8:50
